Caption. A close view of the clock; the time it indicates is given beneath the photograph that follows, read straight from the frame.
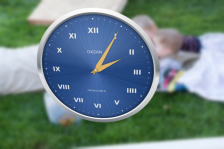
2:05
